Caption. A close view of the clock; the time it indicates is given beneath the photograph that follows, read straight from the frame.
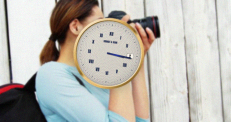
3:16
